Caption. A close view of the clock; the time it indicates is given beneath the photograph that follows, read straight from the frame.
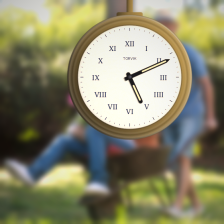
5:11
